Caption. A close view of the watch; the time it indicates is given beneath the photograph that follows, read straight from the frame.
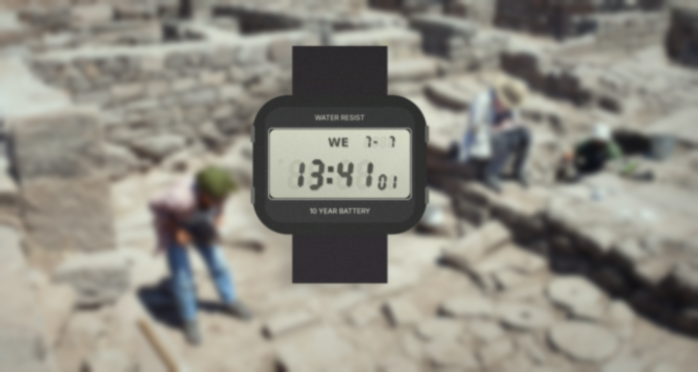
13:41:01
